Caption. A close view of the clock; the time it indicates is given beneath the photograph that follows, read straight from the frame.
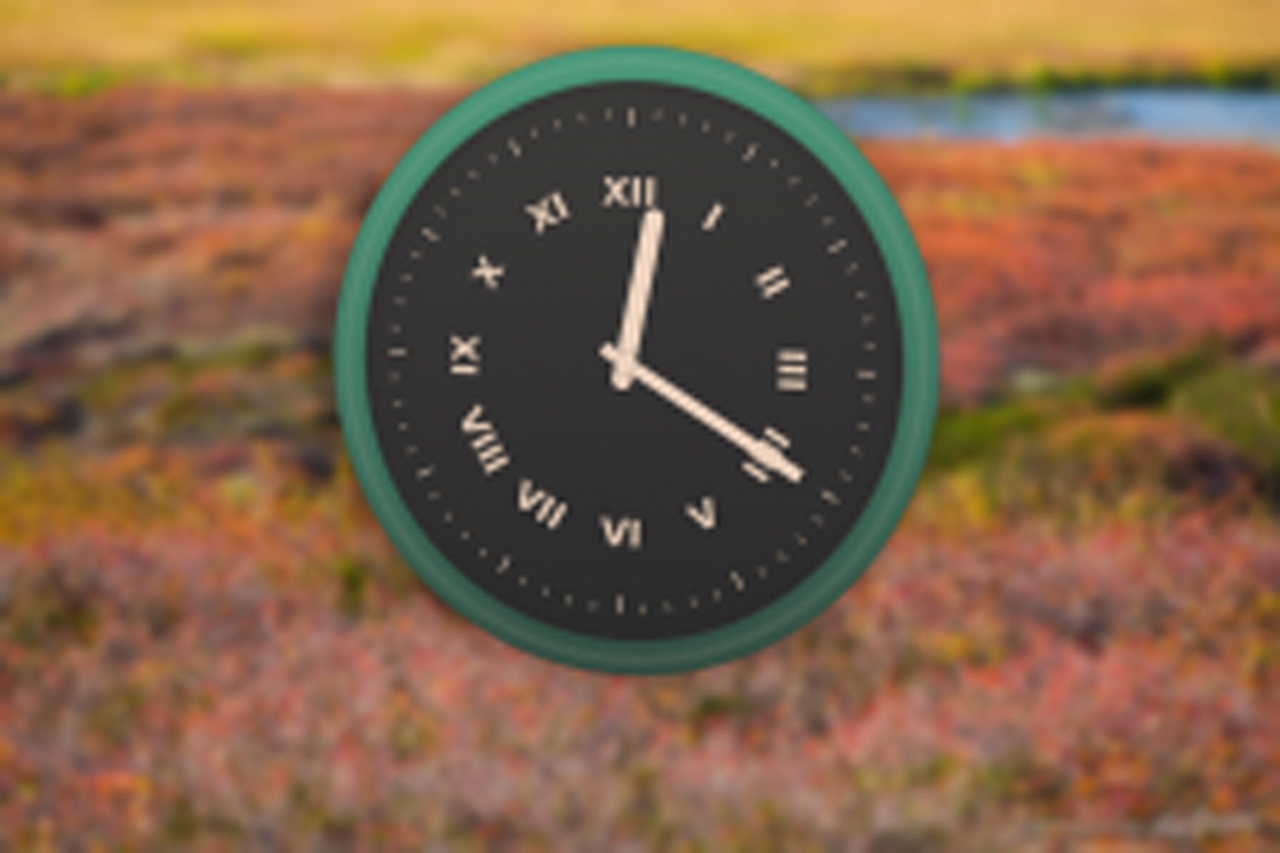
12:20
